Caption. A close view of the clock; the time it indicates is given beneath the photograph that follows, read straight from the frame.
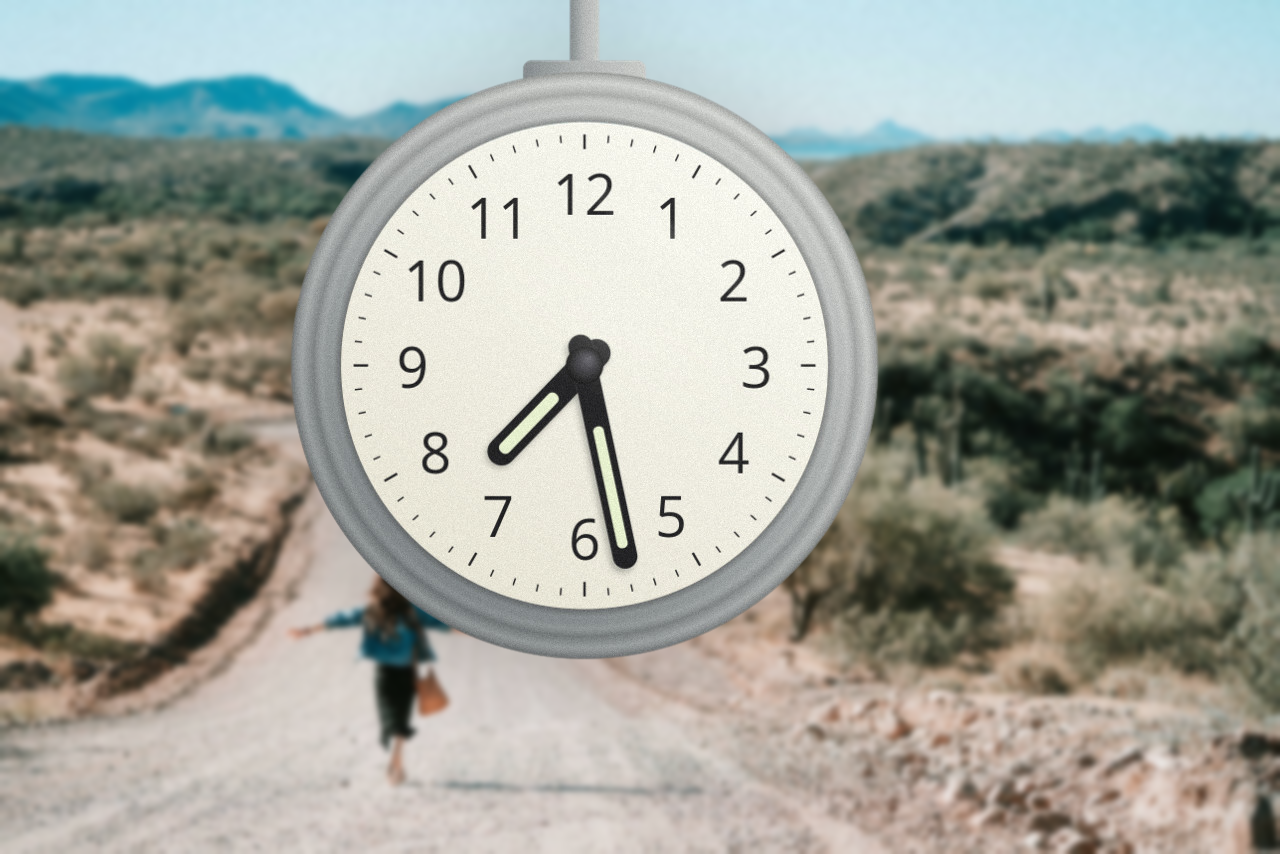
7:28
